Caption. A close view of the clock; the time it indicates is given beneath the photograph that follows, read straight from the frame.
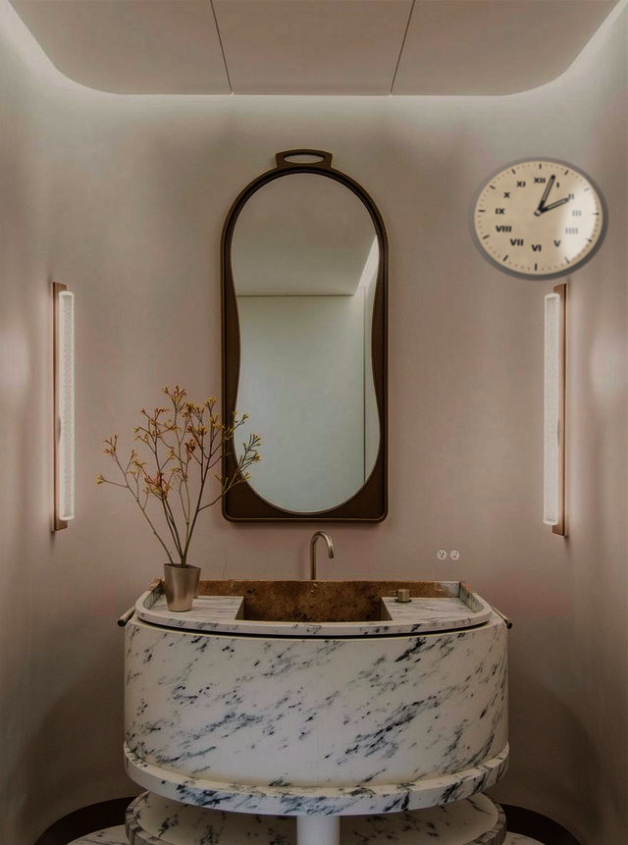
2:03
